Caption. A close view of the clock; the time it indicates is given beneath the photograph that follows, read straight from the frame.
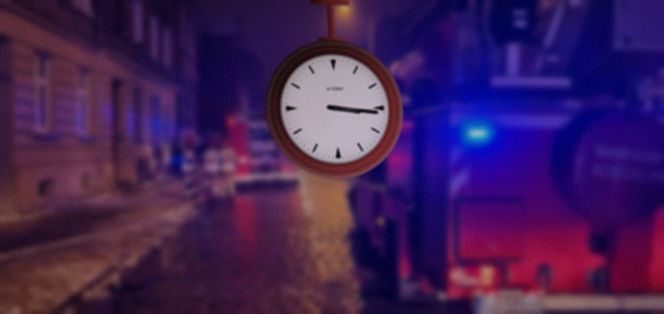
3:16
